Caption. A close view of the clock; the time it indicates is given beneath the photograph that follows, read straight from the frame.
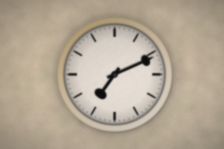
7:11
